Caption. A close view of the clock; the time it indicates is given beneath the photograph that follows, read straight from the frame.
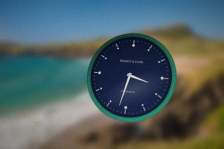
3:32
